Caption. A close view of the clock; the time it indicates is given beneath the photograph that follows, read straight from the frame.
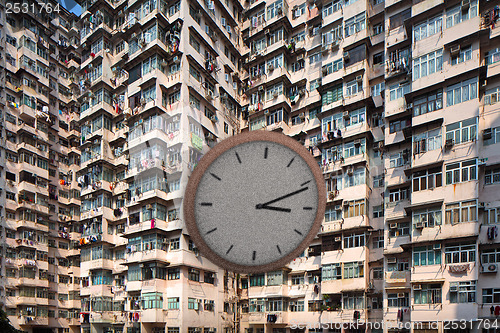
3:11
